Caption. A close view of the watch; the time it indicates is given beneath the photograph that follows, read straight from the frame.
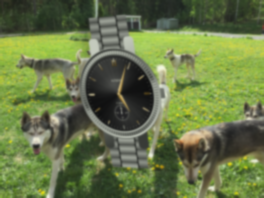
5:04
